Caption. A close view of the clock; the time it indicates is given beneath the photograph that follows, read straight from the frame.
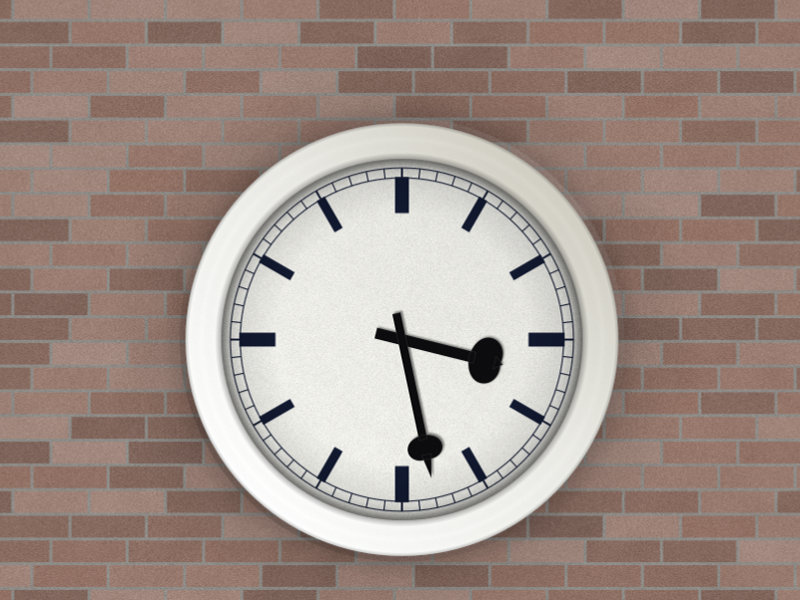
3:28
